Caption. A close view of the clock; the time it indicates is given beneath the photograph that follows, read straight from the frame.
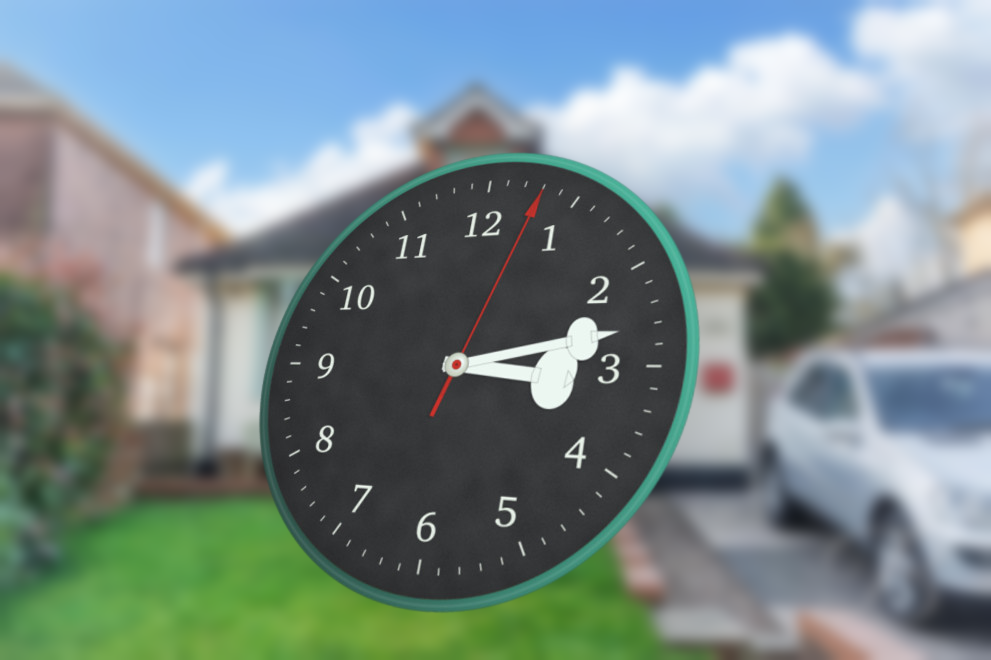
3:13:03
